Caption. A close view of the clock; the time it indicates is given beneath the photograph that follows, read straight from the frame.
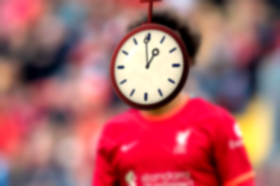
12:59
